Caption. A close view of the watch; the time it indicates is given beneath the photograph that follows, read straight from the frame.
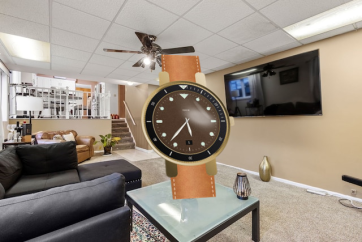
5:37
